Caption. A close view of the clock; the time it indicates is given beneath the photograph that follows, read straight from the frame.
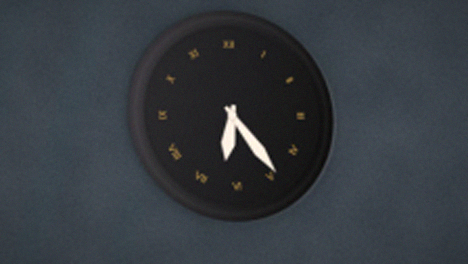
6:24
